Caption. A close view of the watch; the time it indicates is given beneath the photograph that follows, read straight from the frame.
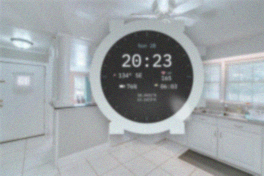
20:23
